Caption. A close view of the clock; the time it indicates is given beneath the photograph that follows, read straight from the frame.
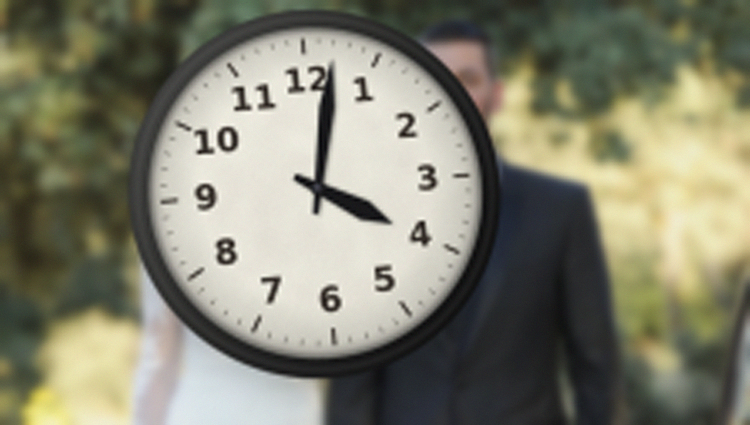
4:02
